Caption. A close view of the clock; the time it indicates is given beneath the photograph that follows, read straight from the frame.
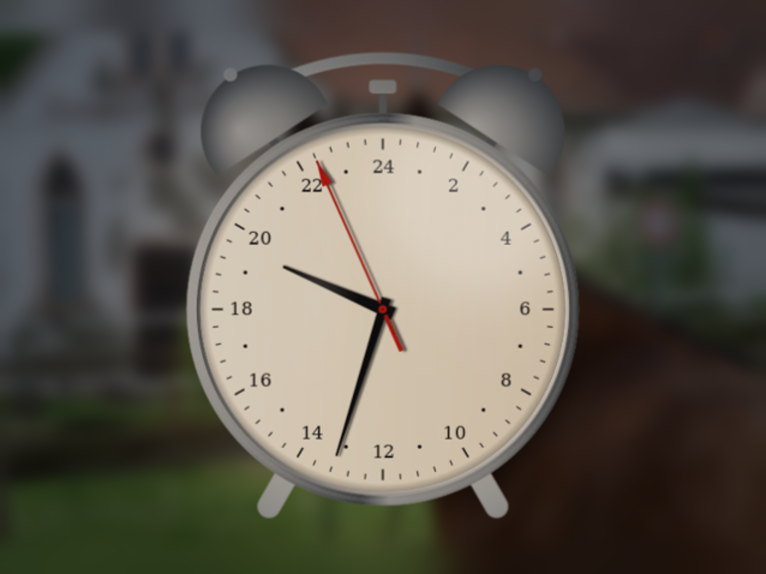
19:32:56
